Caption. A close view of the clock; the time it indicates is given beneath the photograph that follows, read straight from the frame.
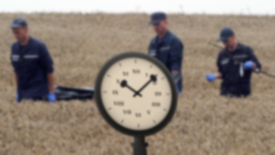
10:08
